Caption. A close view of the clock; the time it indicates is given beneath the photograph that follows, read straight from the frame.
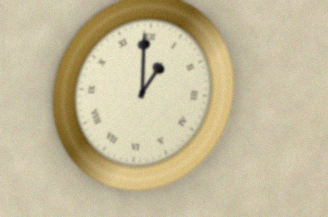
12:59
